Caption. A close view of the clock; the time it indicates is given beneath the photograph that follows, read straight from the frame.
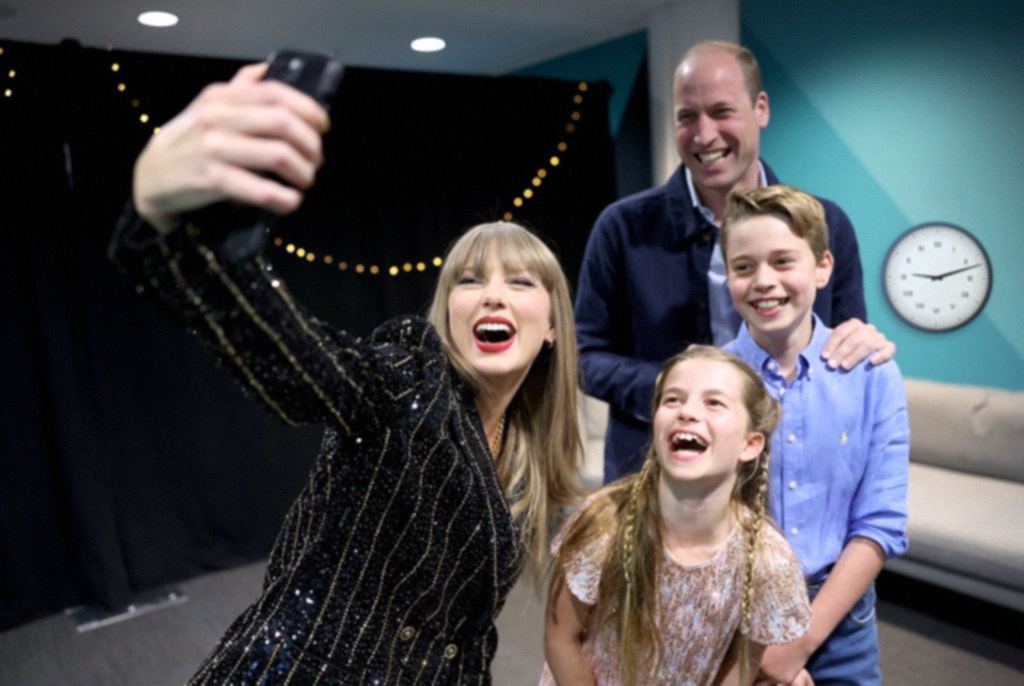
9:12
